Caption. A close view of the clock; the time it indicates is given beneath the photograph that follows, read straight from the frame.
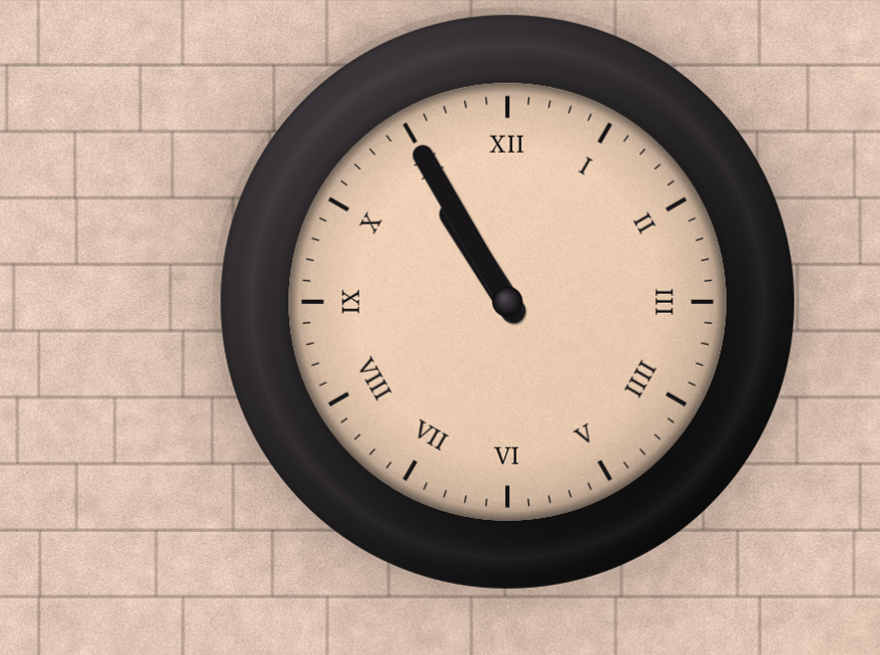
10:55
